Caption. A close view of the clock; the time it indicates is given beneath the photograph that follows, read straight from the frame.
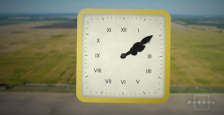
2:09
